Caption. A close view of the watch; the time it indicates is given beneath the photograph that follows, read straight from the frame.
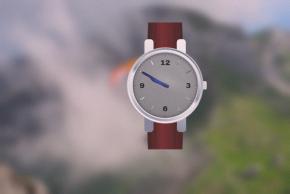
9:50
